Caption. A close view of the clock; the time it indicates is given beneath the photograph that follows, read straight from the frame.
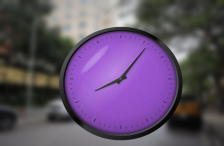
8:06
